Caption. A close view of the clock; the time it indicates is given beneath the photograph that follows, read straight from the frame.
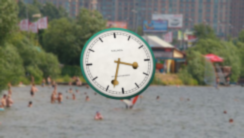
3:33
